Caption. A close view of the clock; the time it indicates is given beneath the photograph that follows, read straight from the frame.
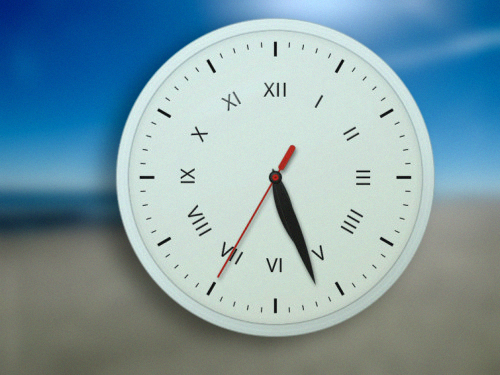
5:26:35
